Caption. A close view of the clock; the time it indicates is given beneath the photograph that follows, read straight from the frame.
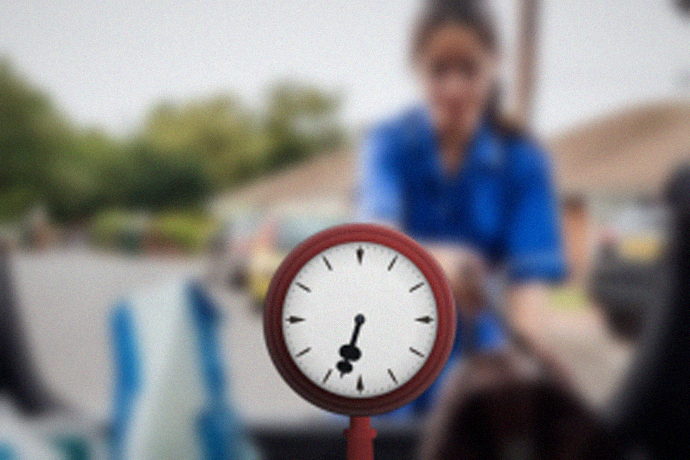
6:33
